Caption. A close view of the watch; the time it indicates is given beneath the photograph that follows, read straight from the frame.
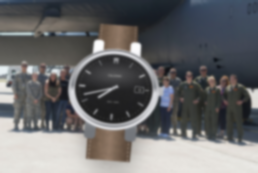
7:42
